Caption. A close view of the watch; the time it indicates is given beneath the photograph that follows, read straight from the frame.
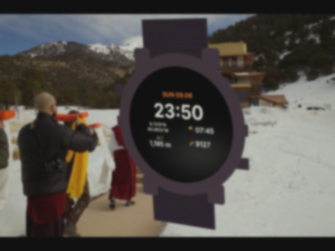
23:50
